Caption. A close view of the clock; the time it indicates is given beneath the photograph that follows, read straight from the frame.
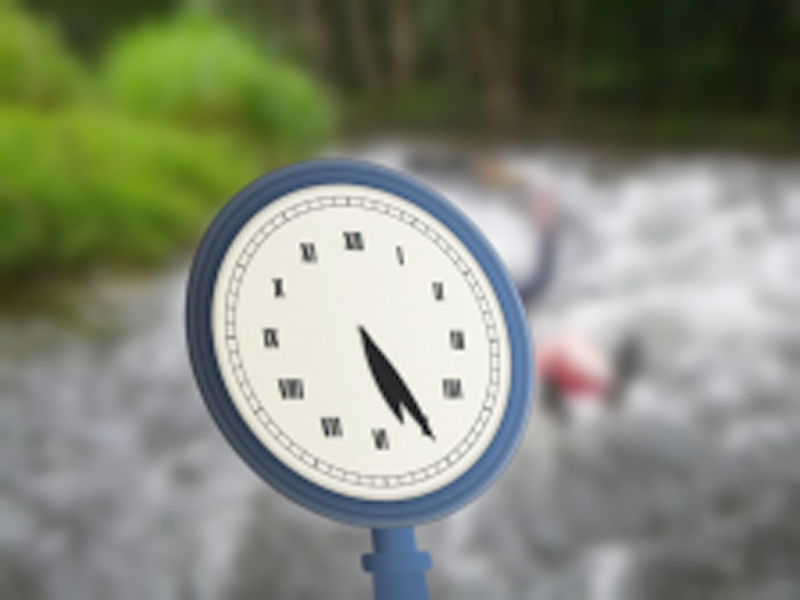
5:25
